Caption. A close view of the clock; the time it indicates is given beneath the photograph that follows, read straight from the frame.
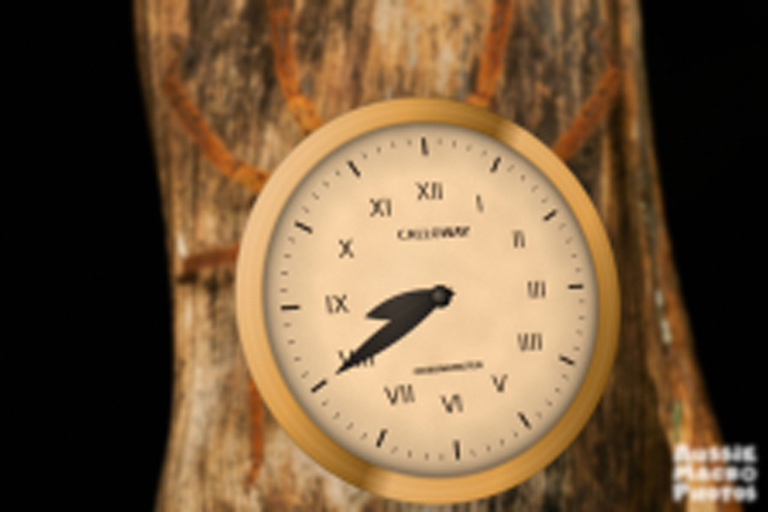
8:40
